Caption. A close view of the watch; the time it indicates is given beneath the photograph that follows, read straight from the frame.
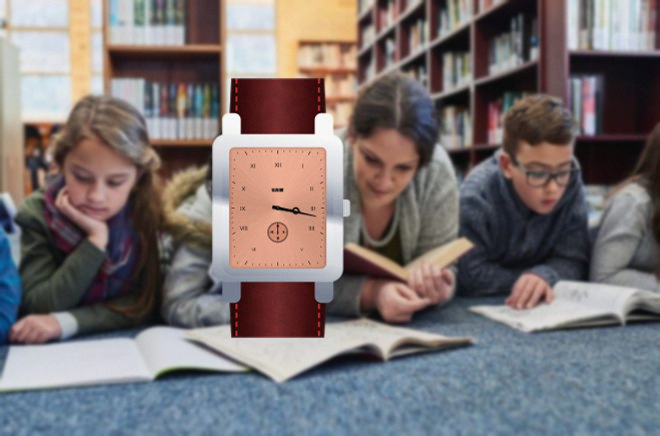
3:17
